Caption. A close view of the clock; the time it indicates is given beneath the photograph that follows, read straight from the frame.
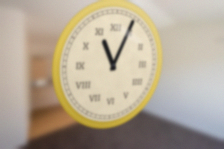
11:04
